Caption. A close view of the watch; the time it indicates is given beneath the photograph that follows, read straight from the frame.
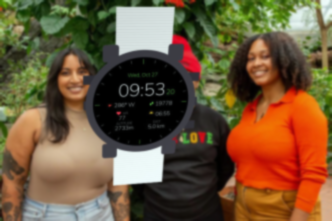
9:53
